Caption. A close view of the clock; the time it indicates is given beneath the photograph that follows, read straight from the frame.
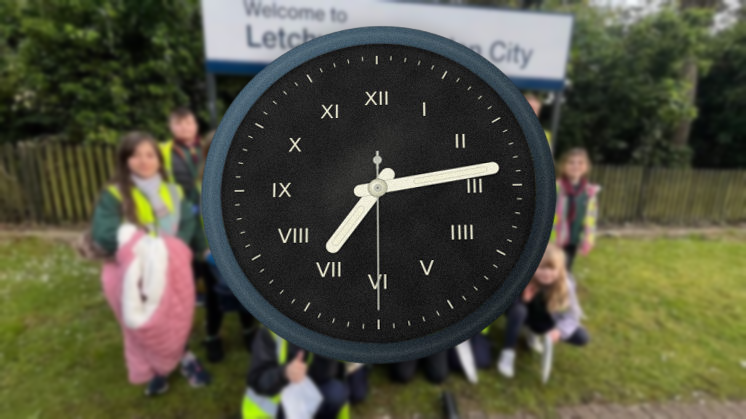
7:13:30
